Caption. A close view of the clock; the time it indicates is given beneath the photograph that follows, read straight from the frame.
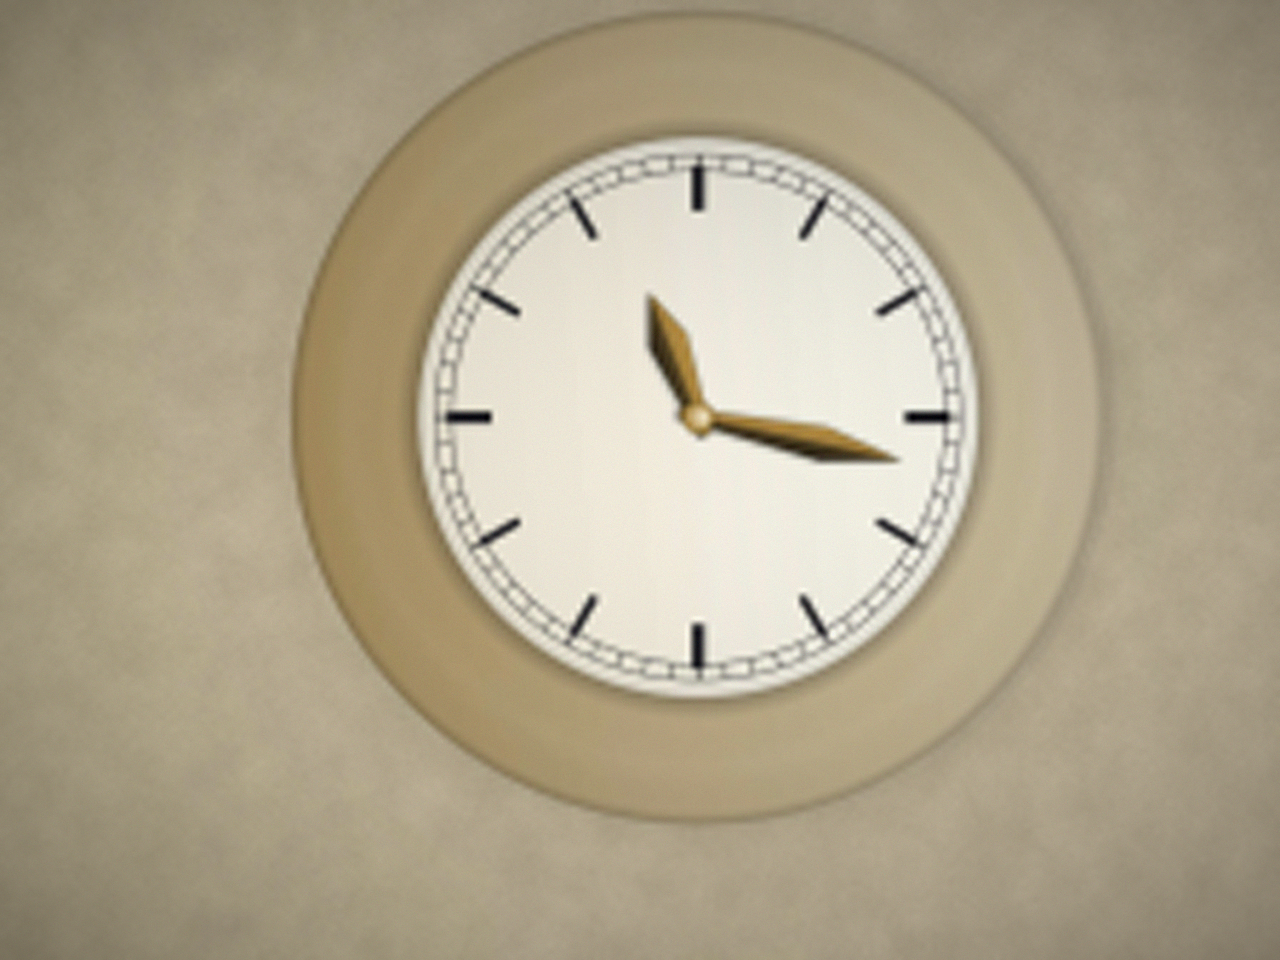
11:17
